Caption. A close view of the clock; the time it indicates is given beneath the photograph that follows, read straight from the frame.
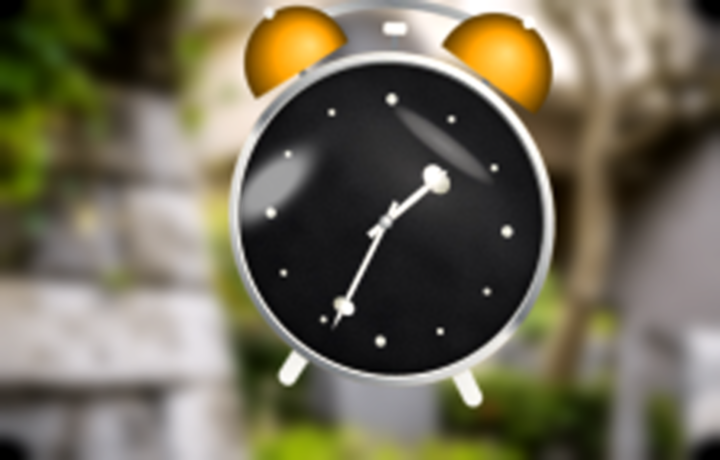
1:34
